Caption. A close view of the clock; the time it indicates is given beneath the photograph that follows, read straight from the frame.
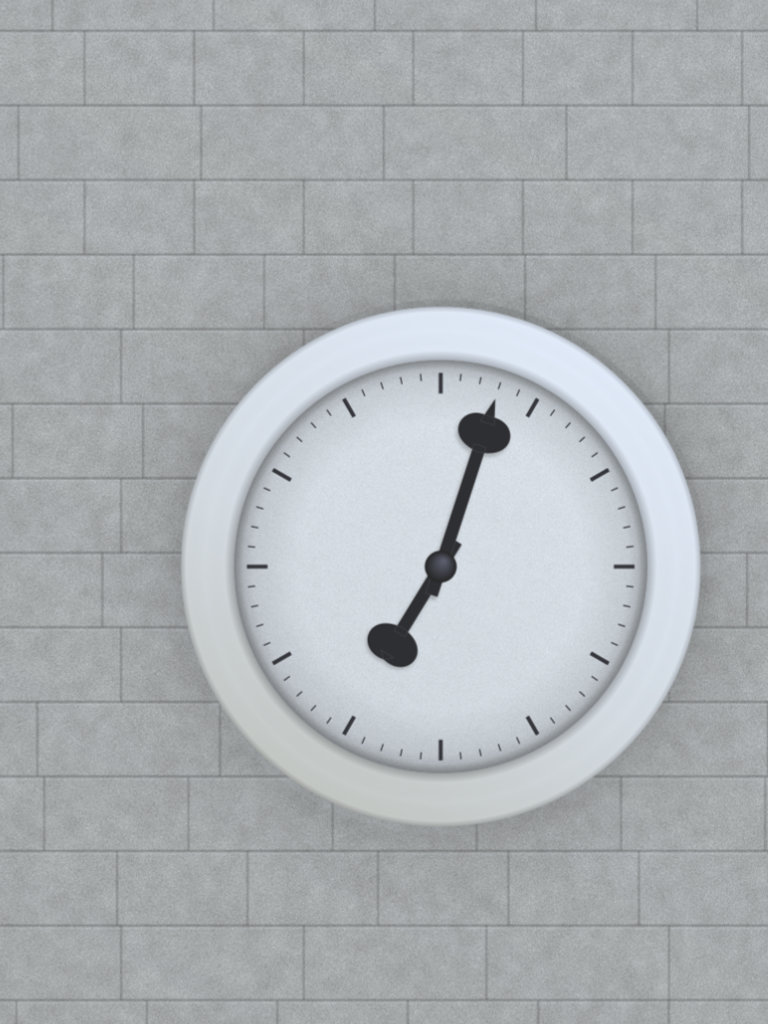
7:03
